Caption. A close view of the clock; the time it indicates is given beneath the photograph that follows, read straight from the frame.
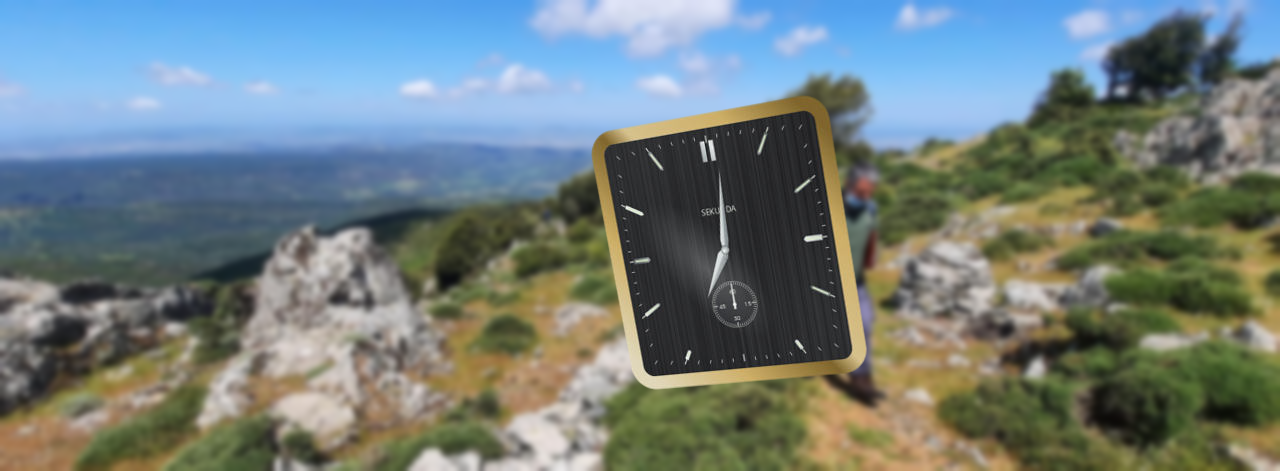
7:01
